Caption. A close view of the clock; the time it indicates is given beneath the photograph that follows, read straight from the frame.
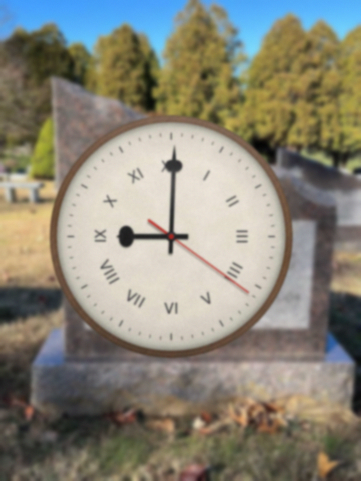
9:00:21
